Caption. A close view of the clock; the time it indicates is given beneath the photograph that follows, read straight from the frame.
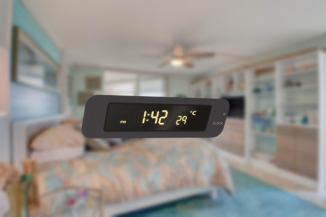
1:42
